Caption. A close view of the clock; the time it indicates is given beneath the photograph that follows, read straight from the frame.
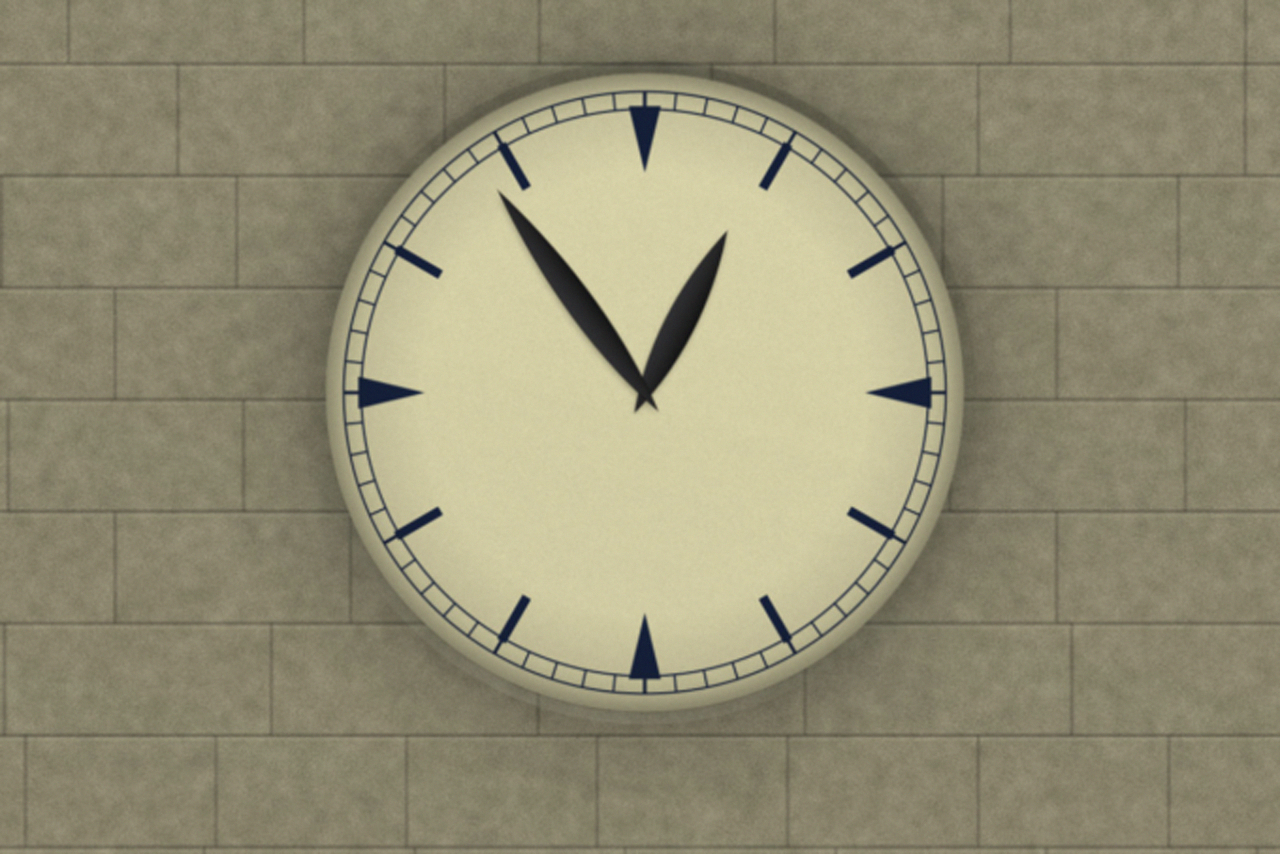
12:54
